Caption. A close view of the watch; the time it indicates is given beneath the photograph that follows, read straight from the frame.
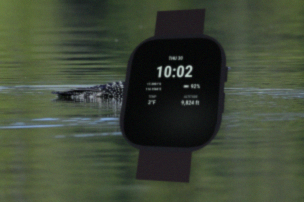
10:02
